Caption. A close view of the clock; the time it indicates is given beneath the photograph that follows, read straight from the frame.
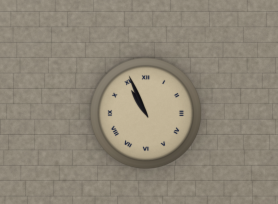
10:56
